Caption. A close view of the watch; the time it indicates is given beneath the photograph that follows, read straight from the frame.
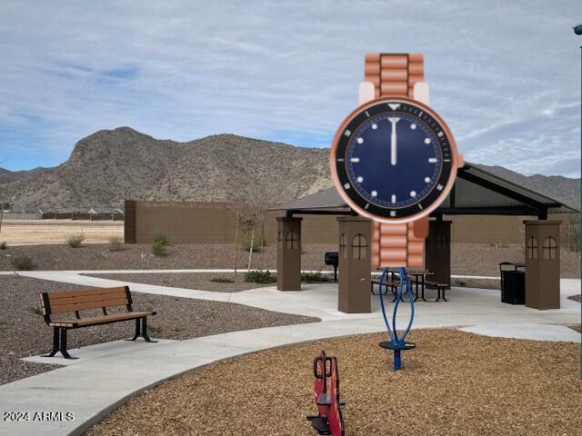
12:00
